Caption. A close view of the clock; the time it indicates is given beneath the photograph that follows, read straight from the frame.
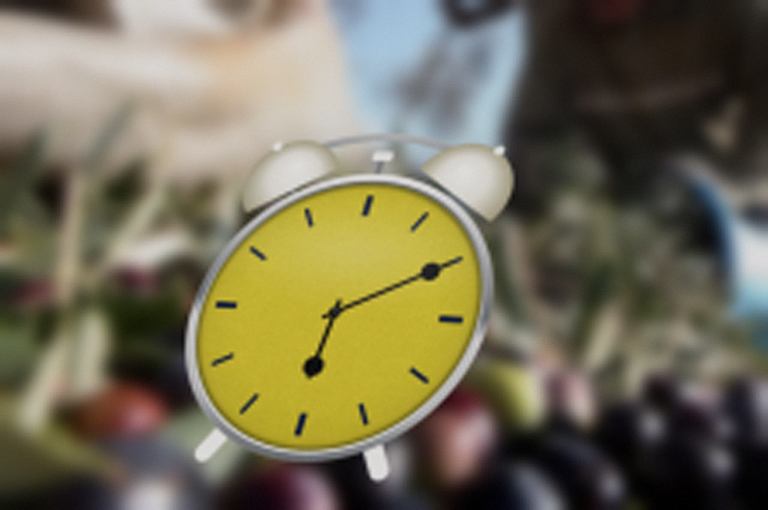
6:10
